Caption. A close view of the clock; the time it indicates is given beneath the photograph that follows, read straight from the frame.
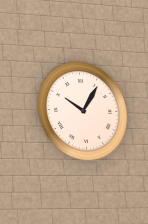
10:06
